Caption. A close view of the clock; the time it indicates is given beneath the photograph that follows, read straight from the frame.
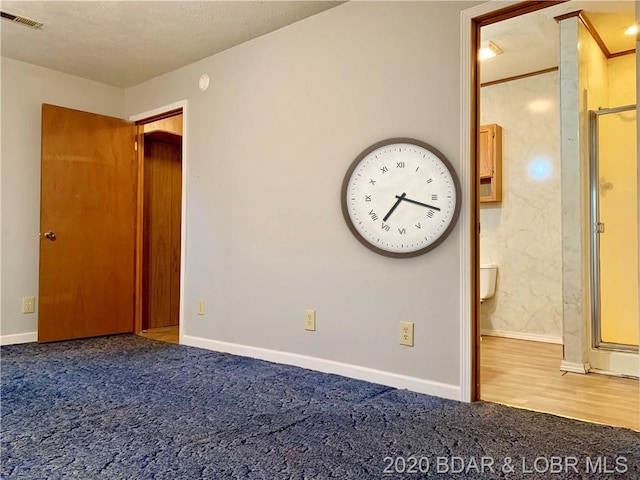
7:18
